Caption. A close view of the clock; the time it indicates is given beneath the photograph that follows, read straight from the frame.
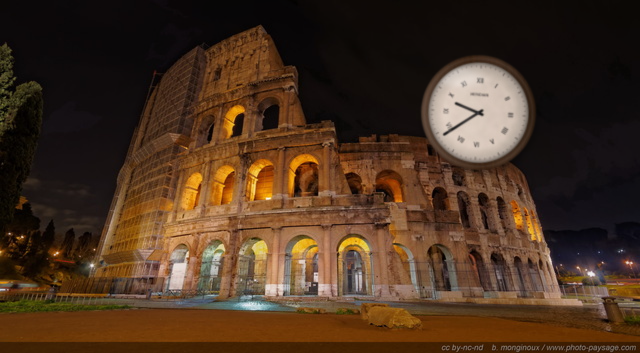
9:39
